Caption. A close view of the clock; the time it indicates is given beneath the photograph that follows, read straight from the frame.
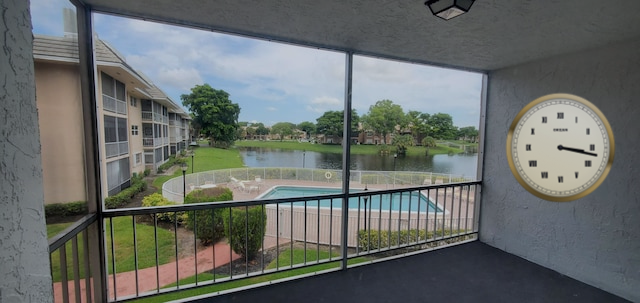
3:17
